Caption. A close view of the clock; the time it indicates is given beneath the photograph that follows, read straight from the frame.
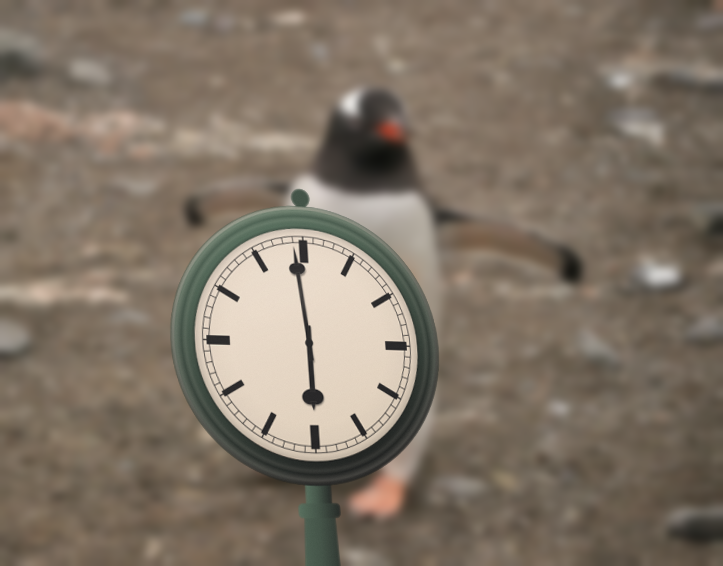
5:59
